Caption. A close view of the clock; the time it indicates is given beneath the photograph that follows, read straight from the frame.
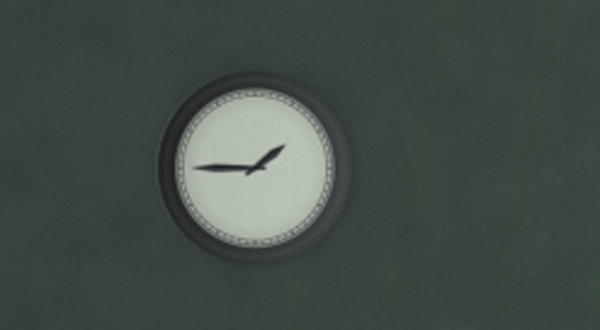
1:45
